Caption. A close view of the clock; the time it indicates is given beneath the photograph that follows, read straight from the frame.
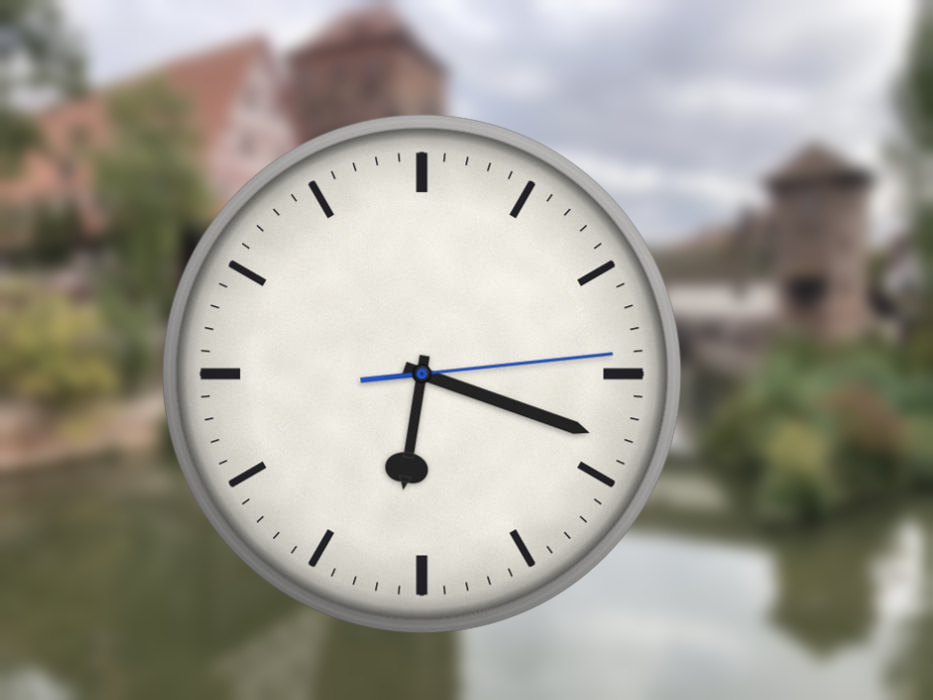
6:18:14
